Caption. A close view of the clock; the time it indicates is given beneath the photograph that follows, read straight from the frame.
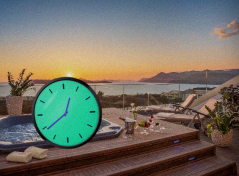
12:39
